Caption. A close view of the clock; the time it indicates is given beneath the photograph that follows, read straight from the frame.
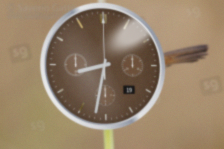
8:32
